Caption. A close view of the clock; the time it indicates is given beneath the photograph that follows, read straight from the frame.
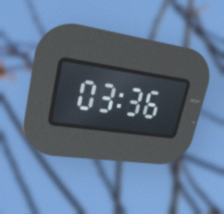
3:36
